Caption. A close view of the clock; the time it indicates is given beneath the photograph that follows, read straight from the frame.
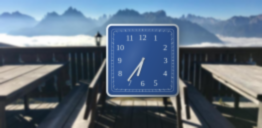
6:36
